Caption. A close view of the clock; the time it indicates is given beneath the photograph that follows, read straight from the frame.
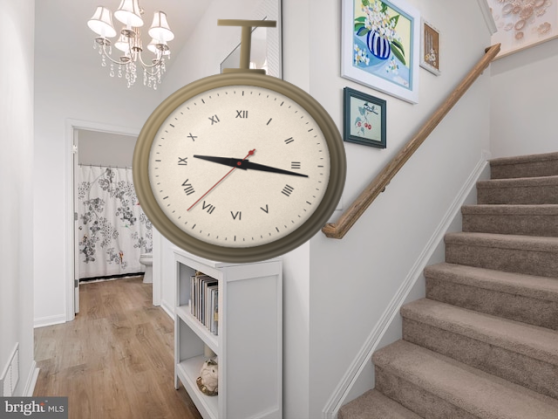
9:16:37
